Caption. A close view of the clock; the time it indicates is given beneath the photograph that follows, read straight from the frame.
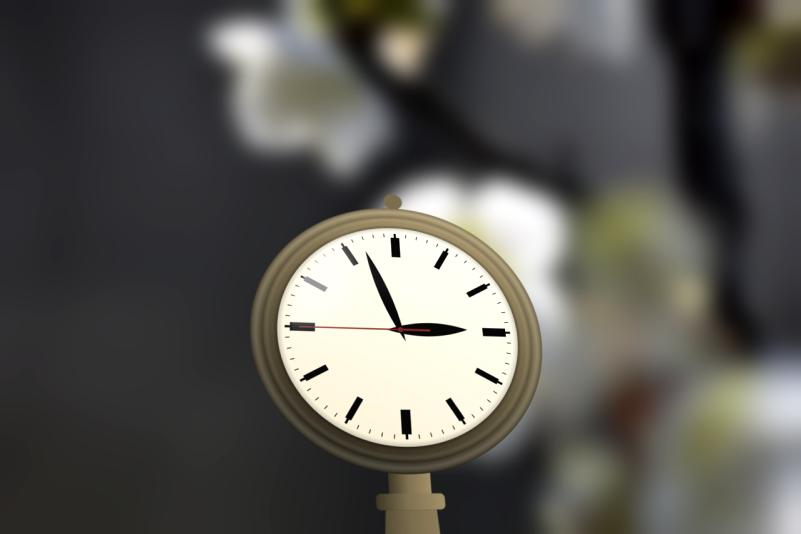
2:56:45
